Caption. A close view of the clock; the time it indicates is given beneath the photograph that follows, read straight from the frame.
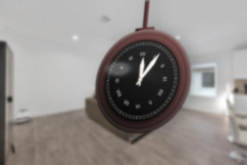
12:06
